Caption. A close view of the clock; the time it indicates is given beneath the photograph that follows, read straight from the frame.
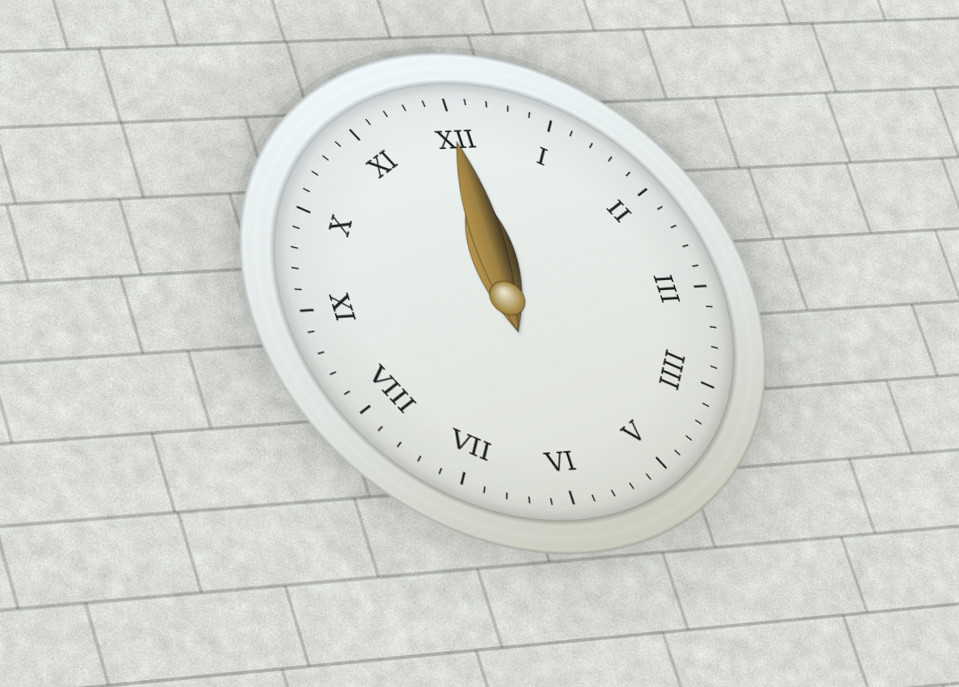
12:00
